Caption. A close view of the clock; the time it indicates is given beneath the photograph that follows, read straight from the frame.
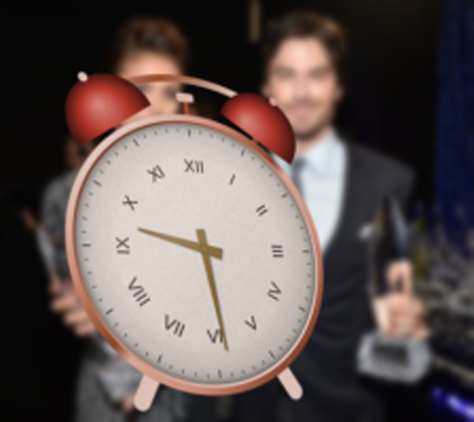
9:29
